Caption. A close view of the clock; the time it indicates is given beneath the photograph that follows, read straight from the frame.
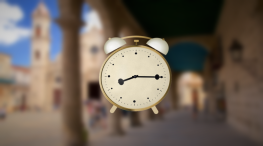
8:15
